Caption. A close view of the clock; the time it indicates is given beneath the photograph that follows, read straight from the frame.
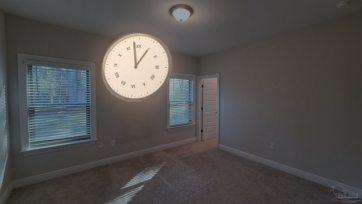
12:58
